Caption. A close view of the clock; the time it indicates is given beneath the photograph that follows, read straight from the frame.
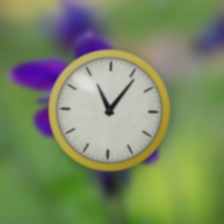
11:06
